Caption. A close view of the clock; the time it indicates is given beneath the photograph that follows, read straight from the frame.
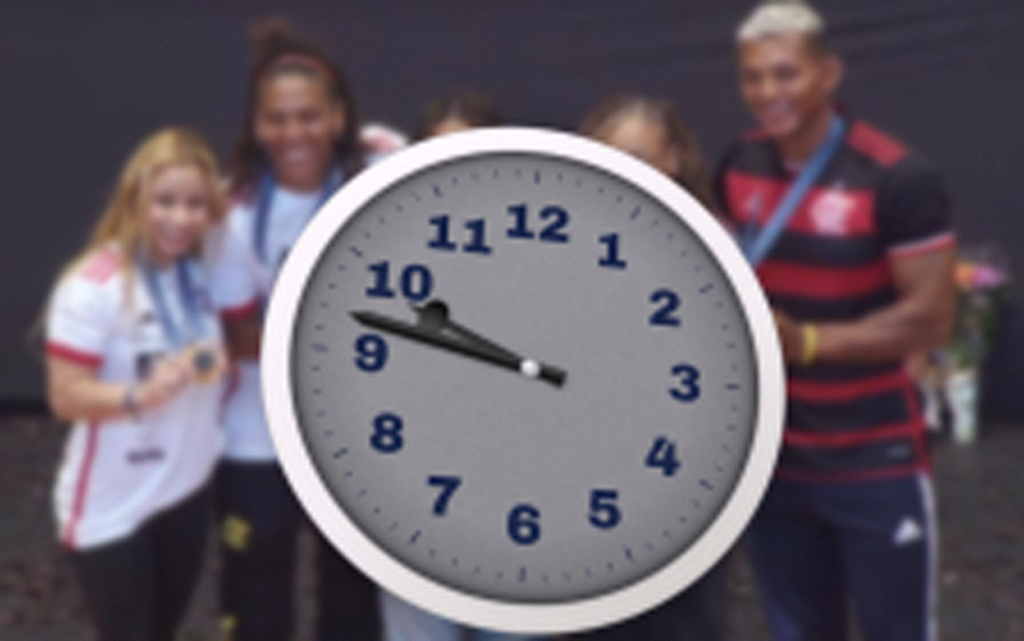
9:47
